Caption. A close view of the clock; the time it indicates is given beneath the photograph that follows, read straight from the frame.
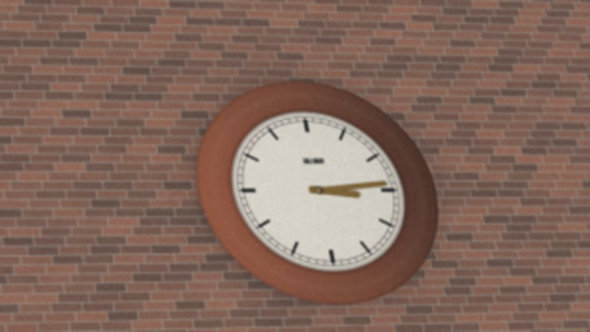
3:14
